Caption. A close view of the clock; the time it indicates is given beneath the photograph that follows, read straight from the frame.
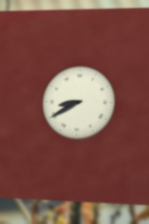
8:40
